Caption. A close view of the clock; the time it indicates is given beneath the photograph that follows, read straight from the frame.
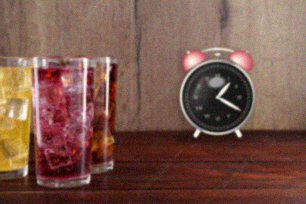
1:20
